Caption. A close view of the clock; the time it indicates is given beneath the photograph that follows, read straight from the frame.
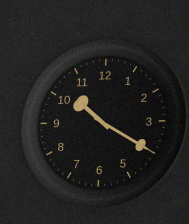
10:20
